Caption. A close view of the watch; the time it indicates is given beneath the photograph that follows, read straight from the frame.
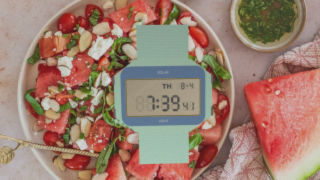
7:39:41
